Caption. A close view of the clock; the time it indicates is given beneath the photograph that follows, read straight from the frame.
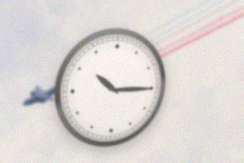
10:15
